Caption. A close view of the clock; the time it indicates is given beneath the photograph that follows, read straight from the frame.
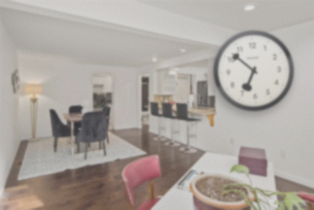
6:52
